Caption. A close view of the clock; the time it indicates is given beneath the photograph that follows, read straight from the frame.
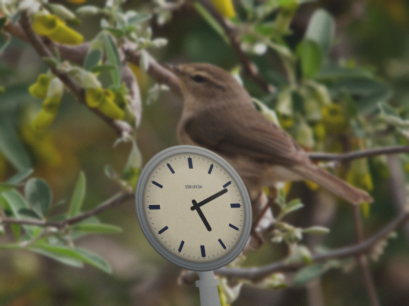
5:11
